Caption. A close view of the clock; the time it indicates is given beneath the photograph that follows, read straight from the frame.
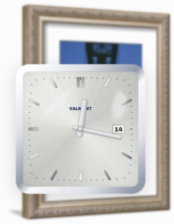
12:17
